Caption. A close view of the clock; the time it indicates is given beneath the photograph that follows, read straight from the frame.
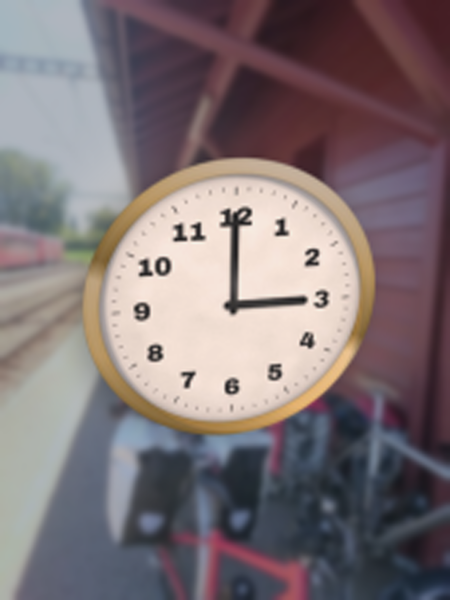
3:00
